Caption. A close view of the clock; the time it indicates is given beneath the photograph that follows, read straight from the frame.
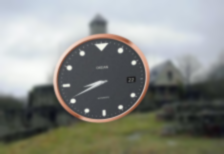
8:41
